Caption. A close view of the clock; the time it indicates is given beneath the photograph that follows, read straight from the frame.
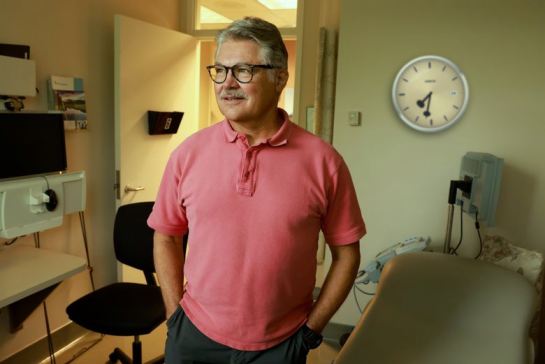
7:32
